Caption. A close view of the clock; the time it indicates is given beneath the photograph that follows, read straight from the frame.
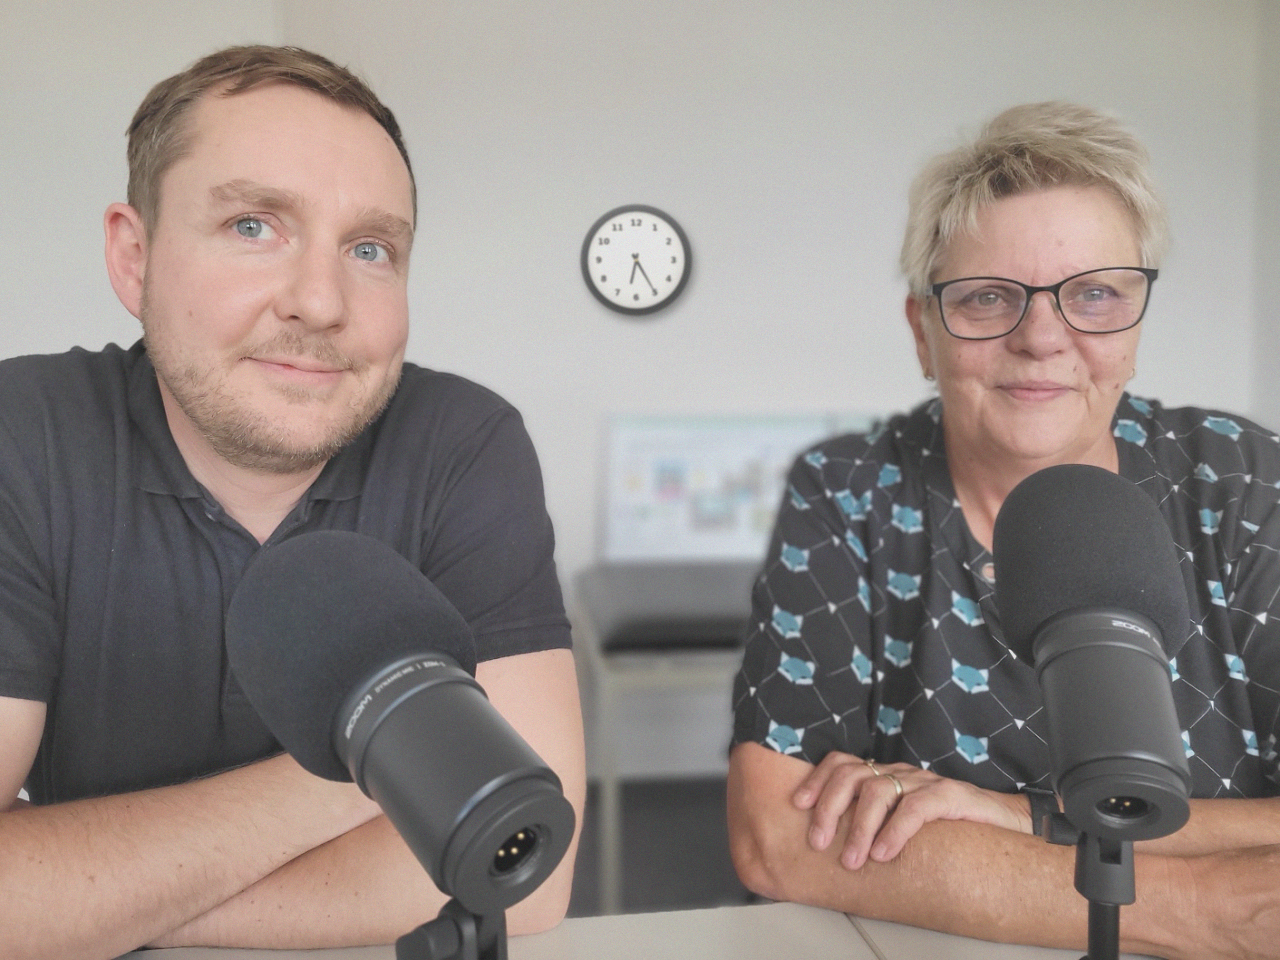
6:25
